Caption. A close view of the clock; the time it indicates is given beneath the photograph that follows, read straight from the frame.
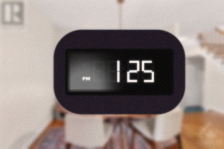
1:25
